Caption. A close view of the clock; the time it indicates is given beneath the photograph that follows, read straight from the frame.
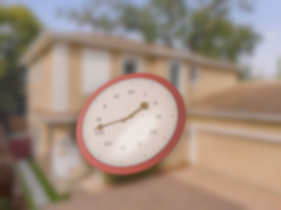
1:42
